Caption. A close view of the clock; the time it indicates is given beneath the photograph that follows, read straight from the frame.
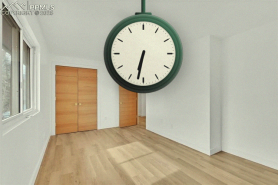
6:32
